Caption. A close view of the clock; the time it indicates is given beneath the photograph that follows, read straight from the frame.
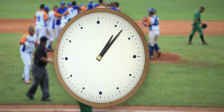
1:07
